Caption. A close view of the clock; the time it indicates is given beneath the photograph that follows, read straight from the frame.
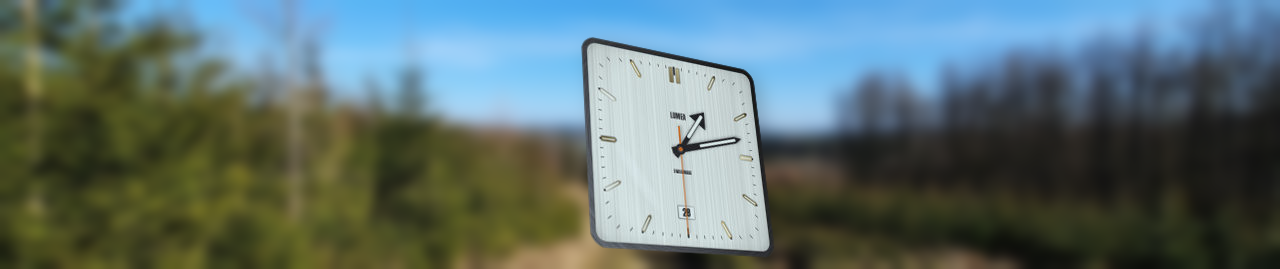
1:12:30
